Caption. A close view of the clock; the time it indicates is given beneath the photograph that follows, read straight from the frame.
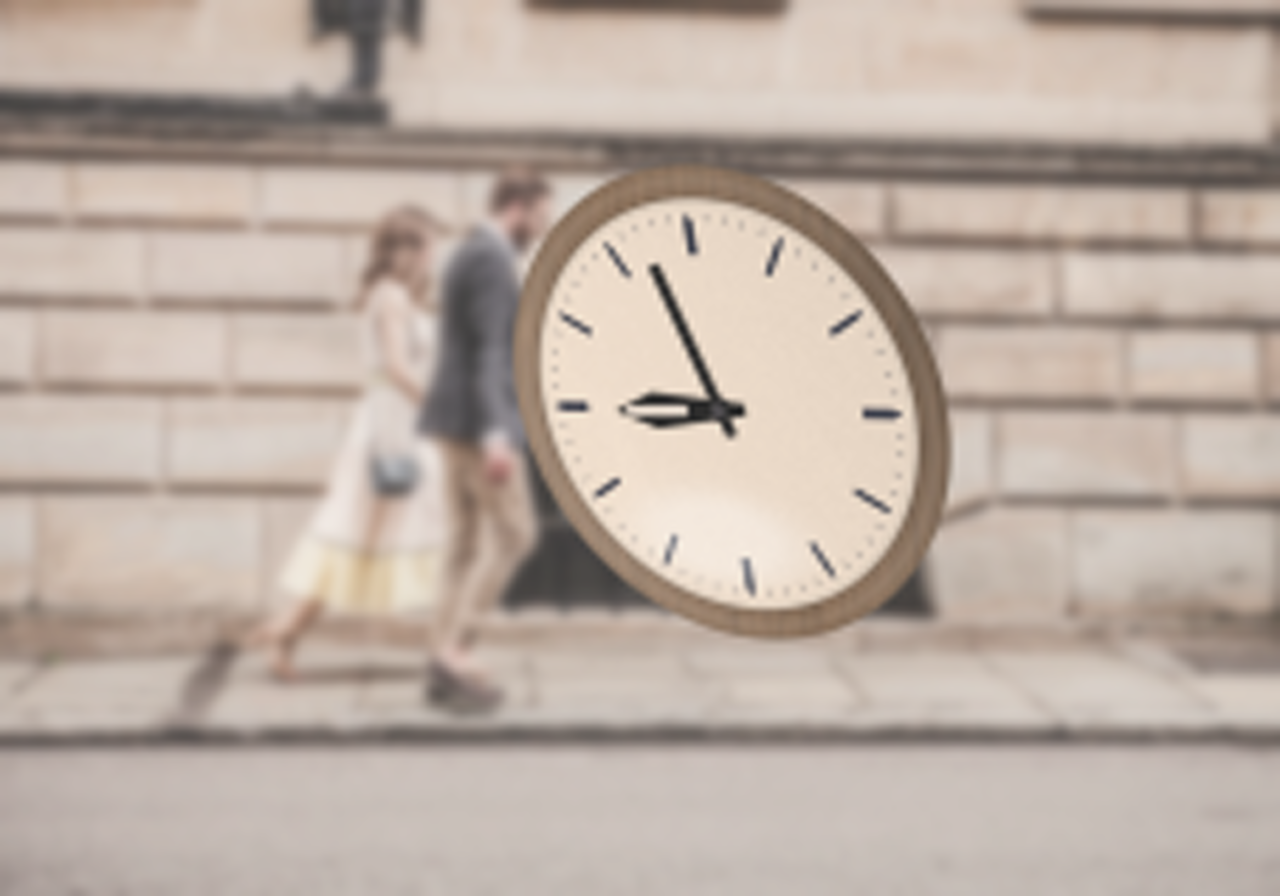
8:57
